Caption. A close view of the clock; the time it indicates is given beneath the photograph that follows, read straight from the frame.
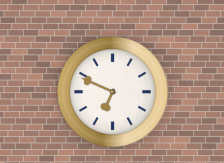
6:49
